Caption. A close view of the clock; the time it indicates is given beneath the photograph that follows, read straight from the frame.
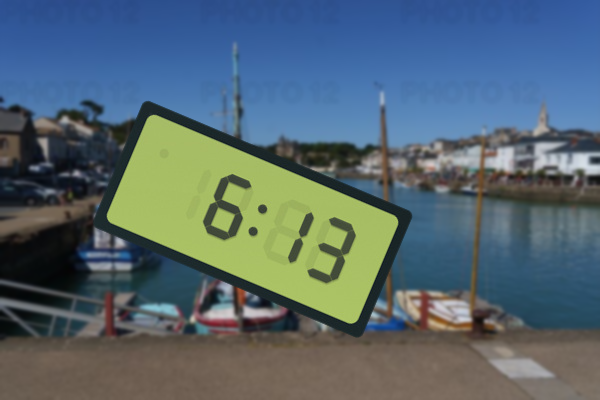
6:13
